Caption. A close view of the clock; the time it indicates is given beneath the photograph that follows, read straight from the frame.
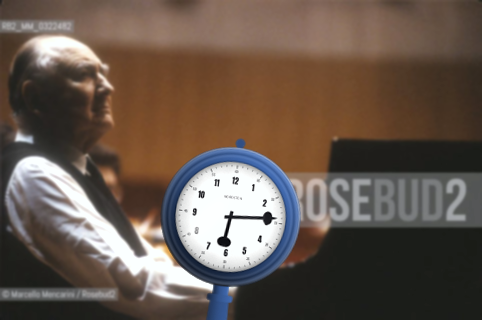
6:14
